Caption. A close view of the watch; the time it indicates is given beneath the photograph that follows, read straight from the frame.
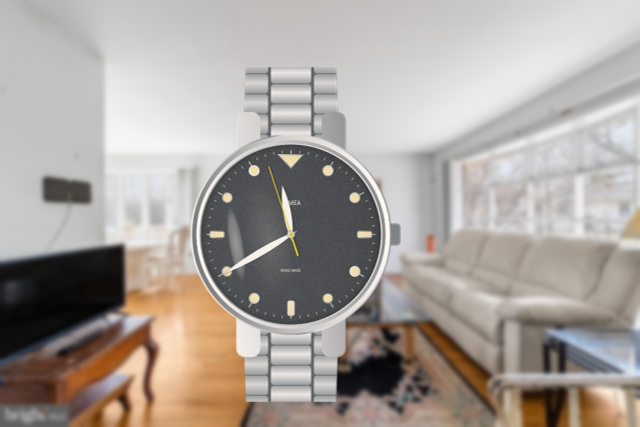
11:39:57
